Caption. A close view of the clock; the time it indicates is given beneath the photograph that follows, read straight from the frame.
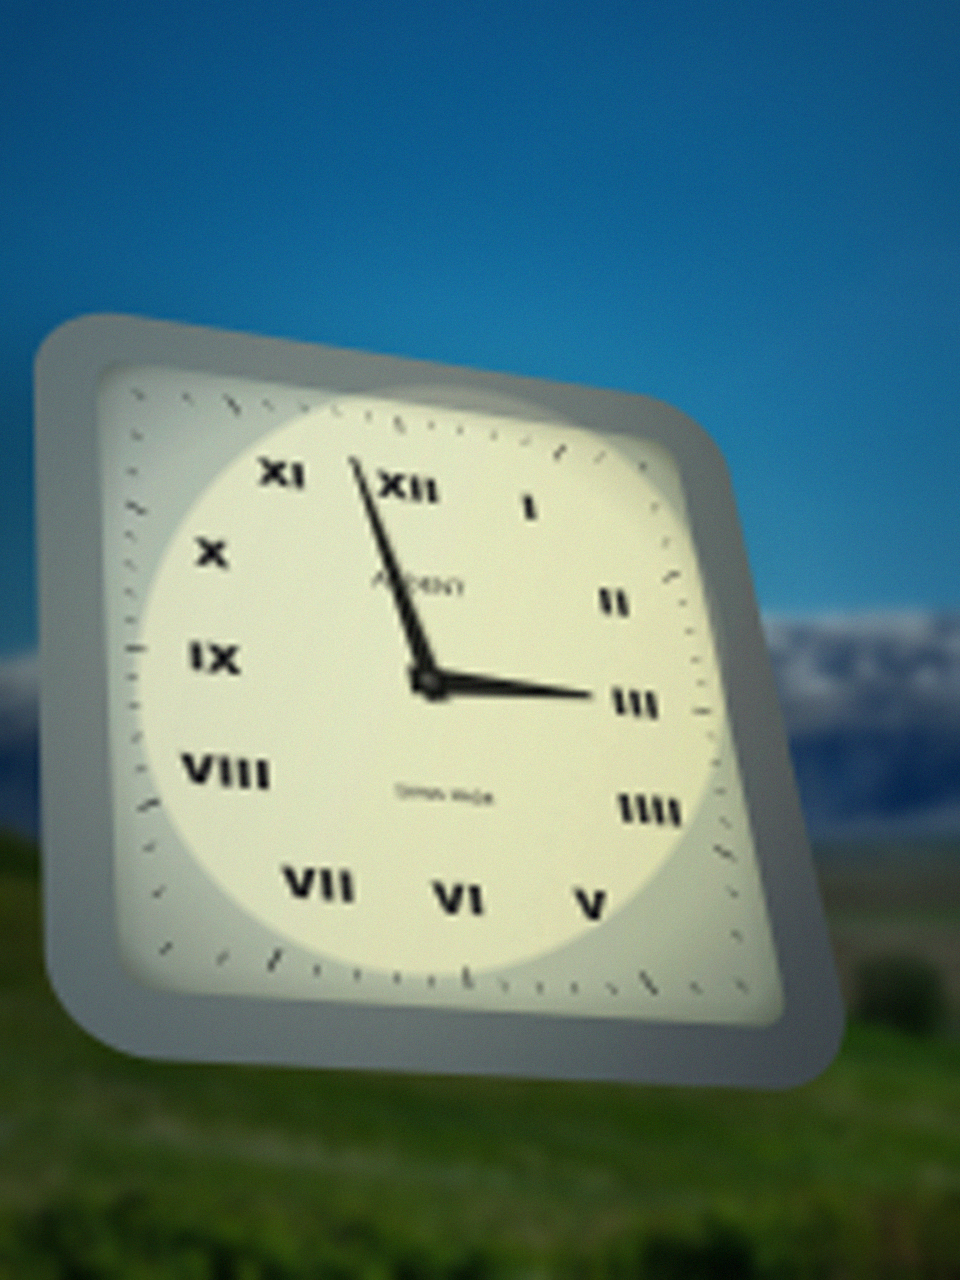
2:58
